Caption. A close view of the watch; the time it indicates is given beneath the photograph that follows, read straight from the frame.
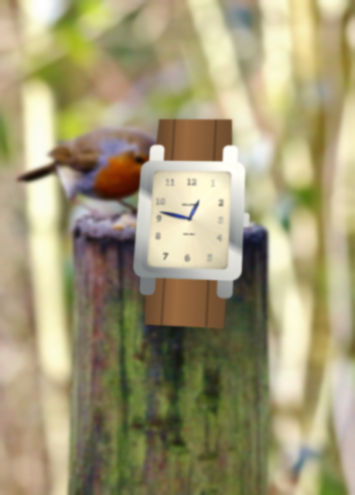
12:47
